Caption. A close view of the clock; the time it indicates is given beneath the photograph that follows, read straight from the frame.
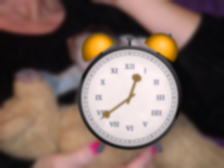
12:39
